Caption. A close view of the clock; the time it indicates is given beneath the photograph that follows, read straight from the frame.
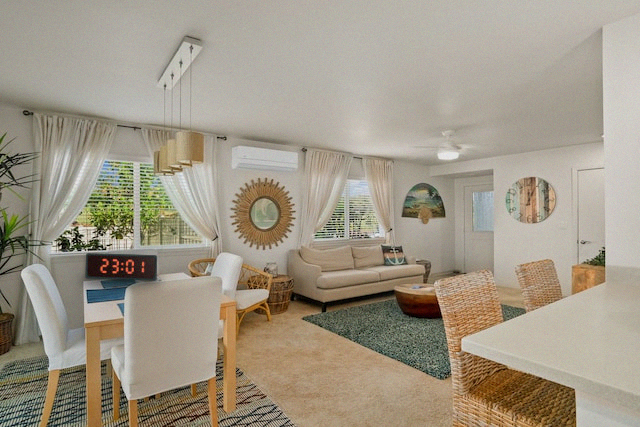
23:01
